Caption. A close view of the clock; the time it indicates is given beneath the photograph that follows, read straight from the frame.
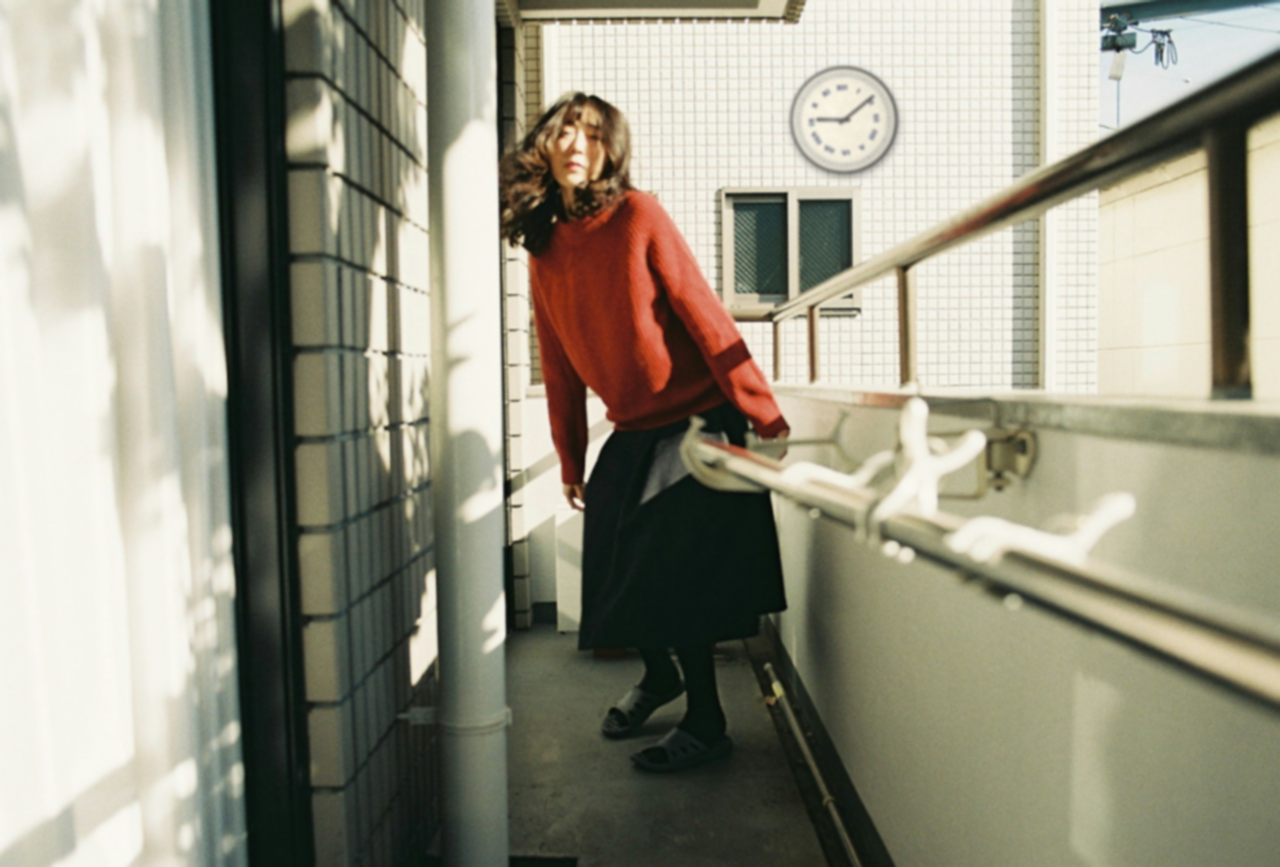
9:09
